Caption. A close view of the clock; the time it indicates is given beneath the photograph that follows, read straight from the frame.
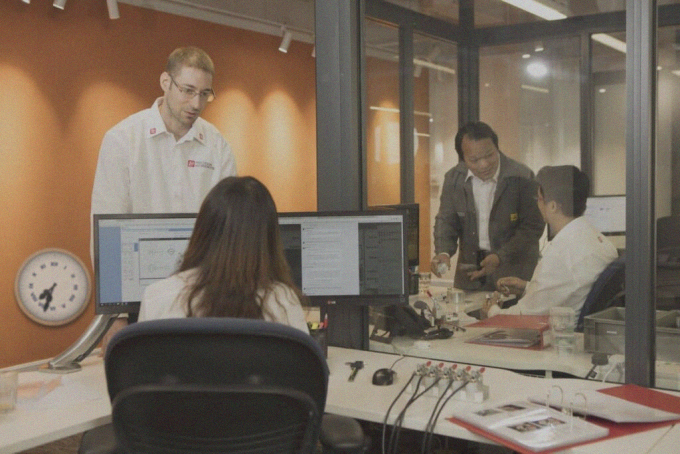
7:33
